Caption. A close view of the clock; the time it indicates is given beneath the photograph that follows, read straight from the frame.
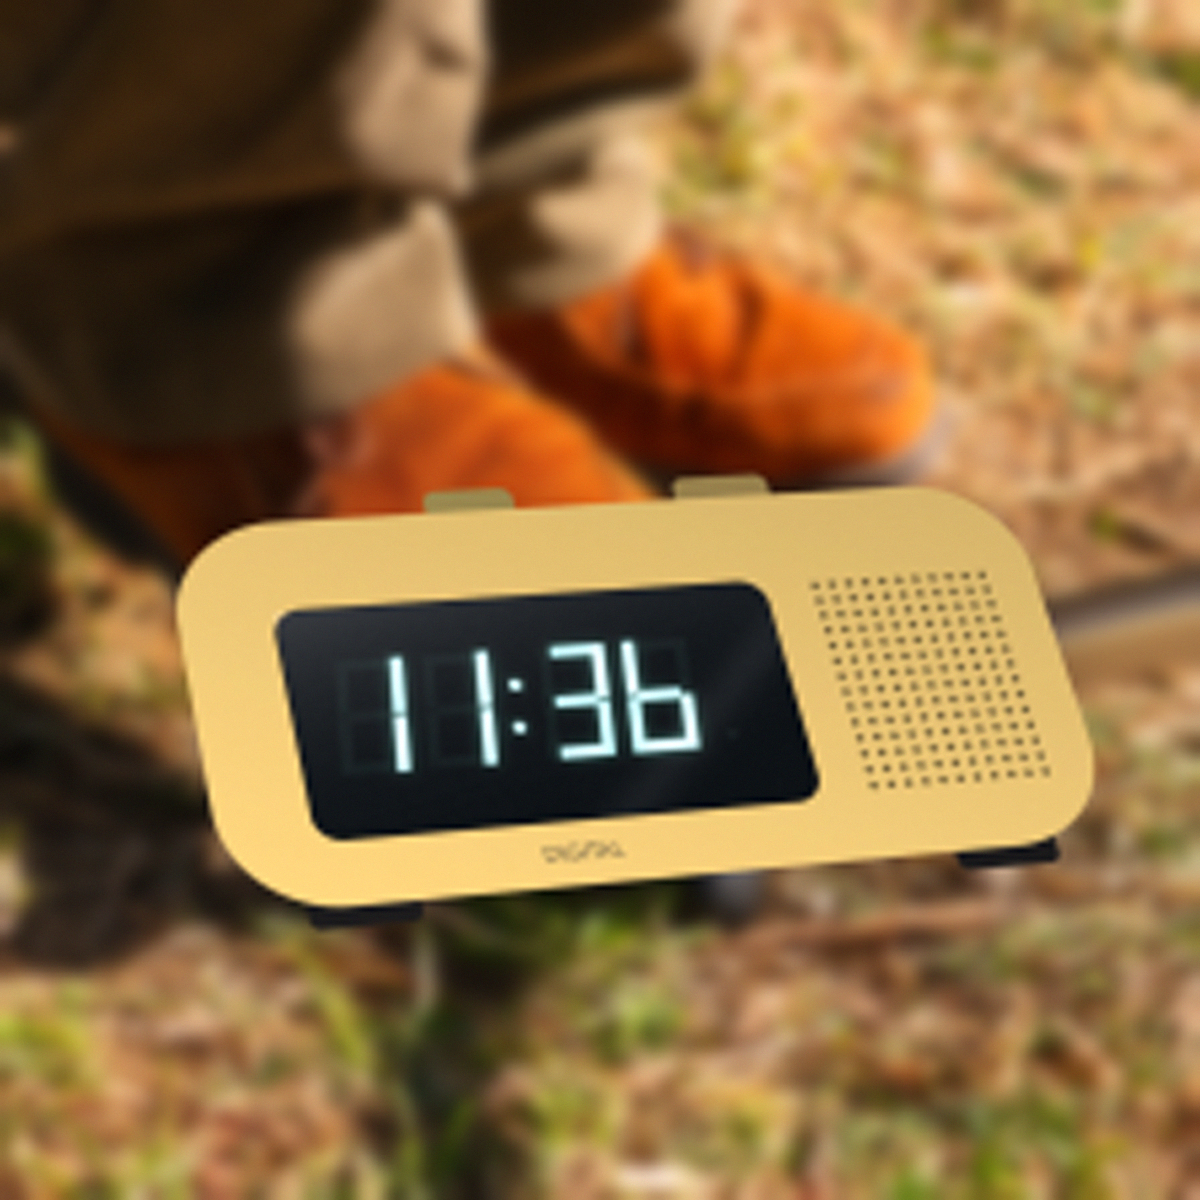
11:36
